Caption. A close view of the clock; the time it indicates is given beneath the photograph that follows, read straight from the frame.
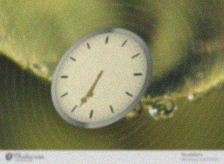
6:34
